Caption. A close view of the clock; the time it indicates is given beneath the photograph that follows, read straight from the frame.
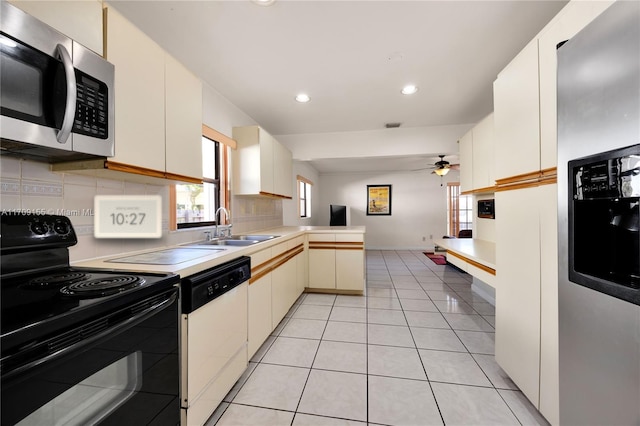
10:27
